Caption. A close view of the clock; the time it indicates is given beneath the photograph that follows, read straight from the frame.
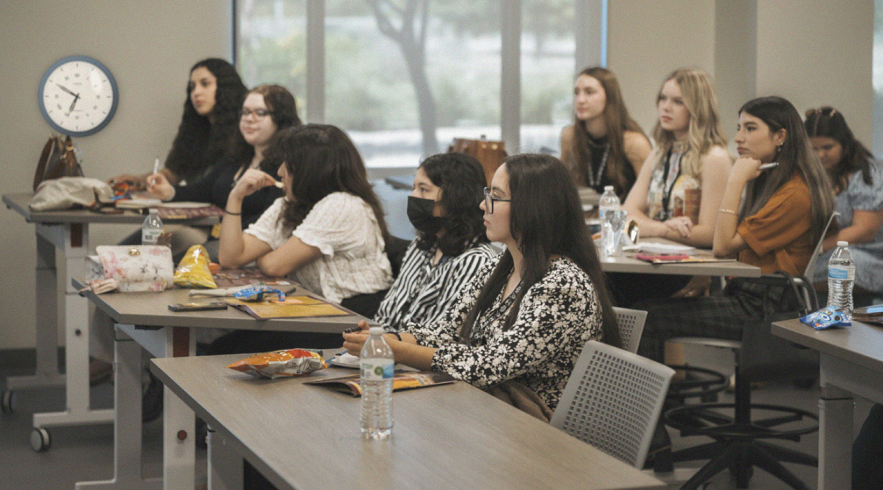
6:50
